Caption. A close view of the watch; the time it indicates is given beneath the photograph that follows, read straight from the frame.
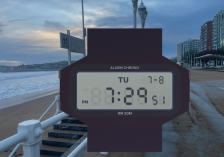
7:29:51
